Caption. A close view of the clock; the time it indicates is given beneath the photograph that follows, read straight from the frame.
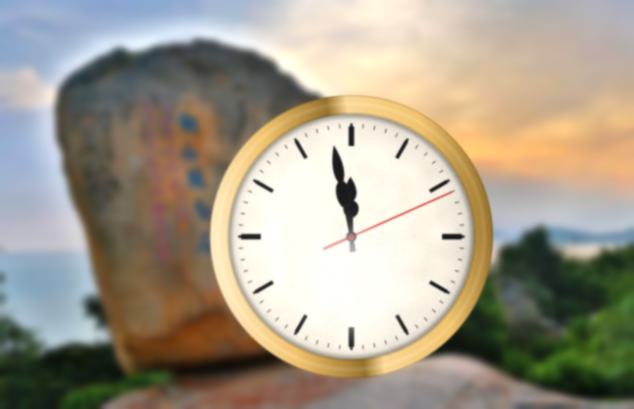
11:58:11
